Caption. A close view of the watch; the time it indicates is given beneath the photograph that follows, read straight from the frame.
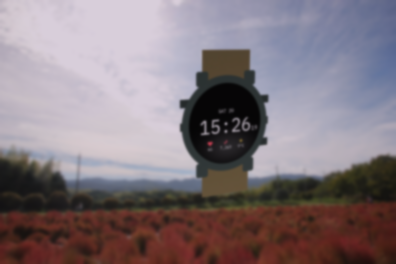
15:26
